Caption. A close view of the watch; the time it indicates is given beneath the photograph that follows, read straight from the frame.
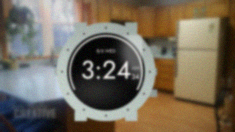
3:24
